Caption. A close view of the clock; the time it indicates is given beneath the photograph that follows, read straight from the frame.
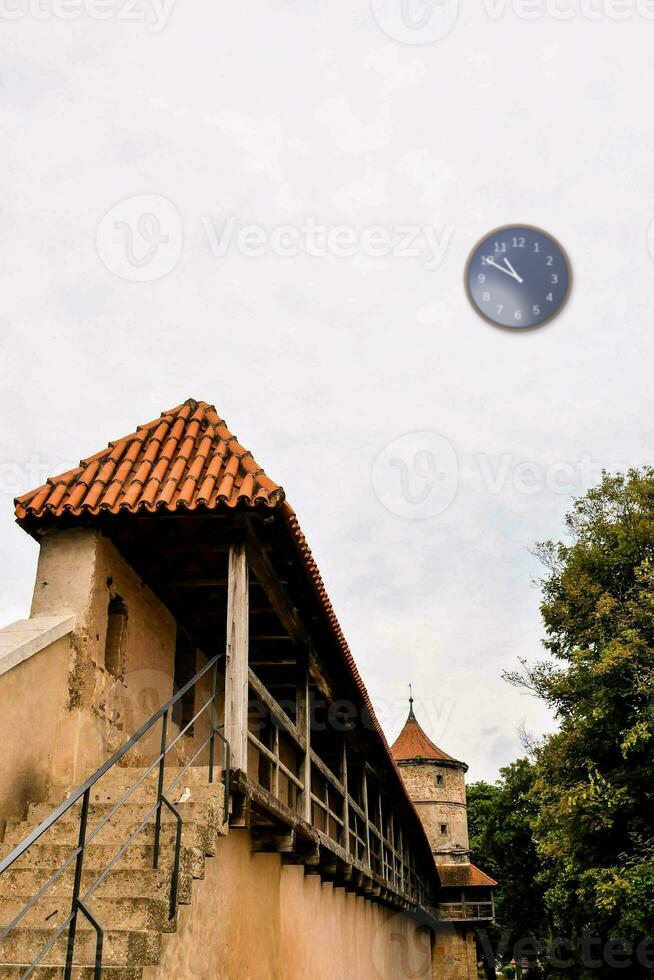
10:50
